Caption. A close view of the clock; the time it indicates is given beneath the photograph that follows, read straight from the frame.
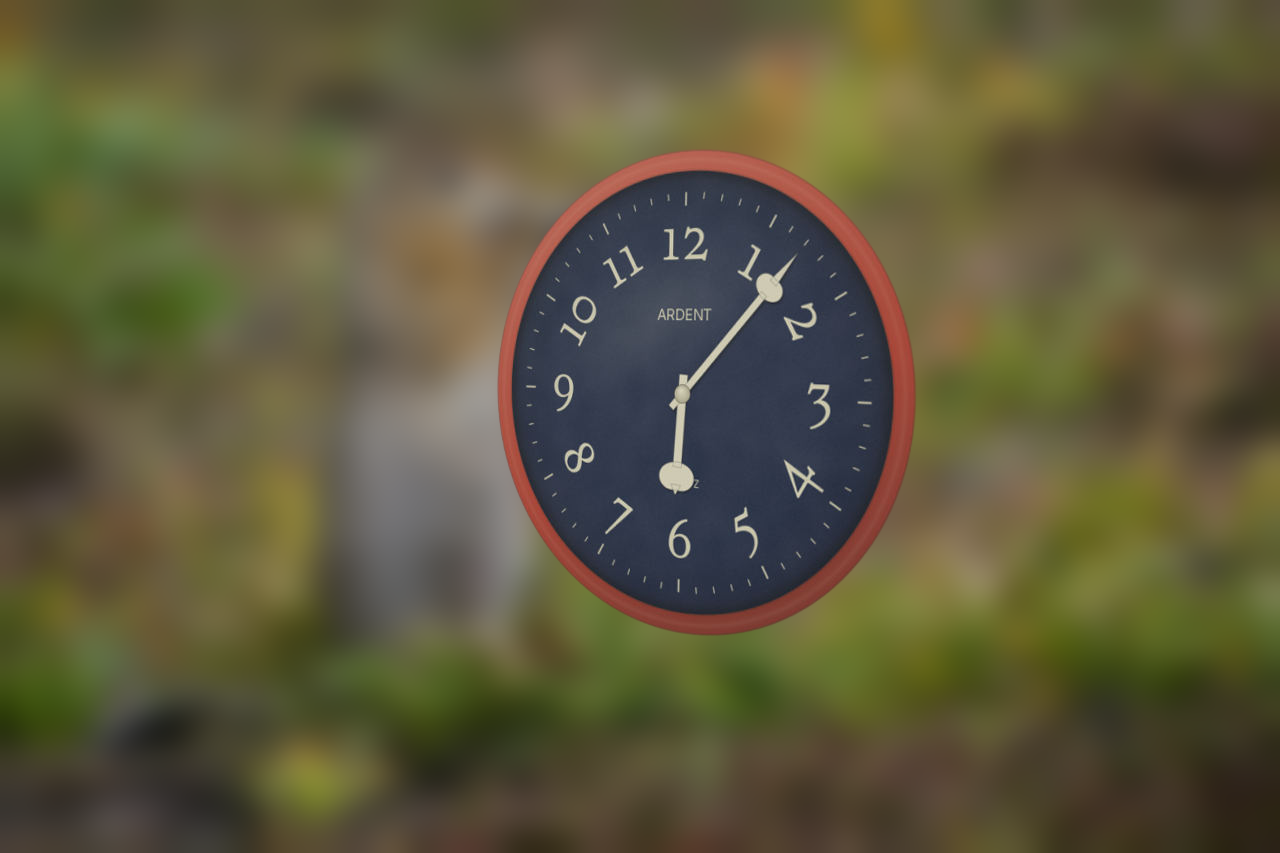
6:07
